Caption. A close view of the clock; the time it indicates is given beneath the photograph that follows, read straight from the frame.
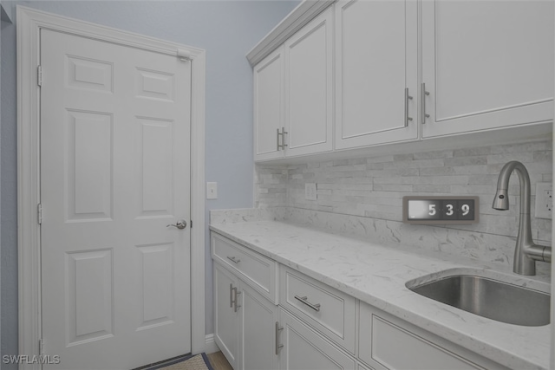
5:39
